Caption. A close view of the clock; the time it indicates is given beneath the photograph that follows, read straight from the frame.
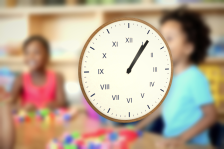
1:06
